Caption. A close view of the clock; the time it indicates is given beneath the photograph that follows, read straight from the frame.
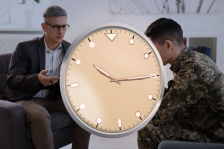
10:15
